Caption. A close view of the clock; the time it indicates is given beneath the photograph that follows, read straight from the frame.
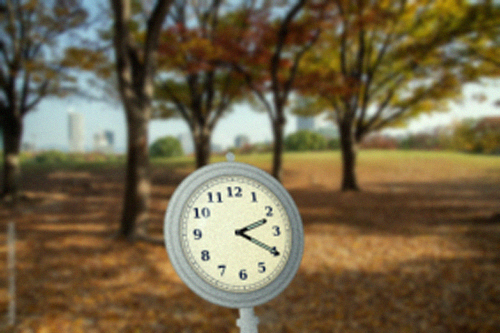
2:20
